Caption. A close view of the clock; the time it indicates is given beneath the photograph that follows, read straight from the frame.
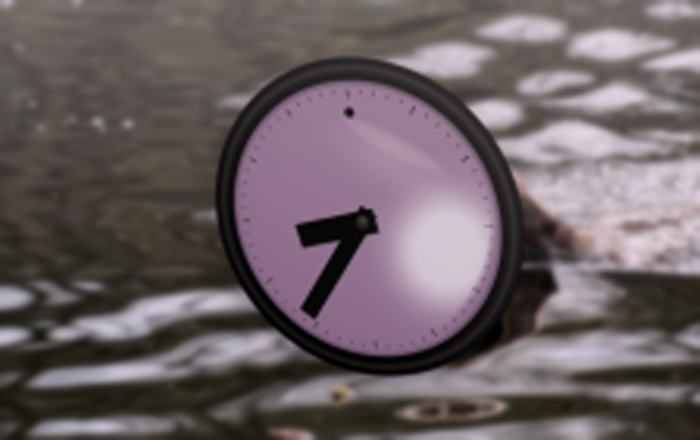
8:36
